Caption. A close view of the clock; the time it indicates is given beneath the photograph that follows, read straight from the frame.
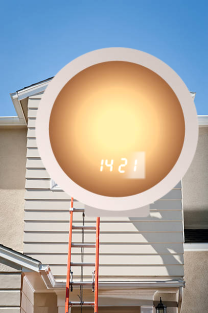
14:21
